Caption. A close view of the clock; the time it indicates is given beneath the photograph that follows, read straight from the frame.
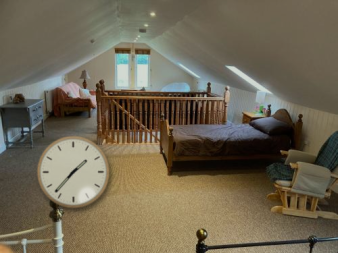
1:37
